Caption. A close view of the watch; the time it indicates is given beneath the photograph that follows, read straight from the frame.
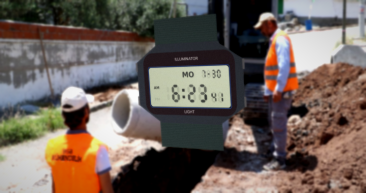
6:23:41
